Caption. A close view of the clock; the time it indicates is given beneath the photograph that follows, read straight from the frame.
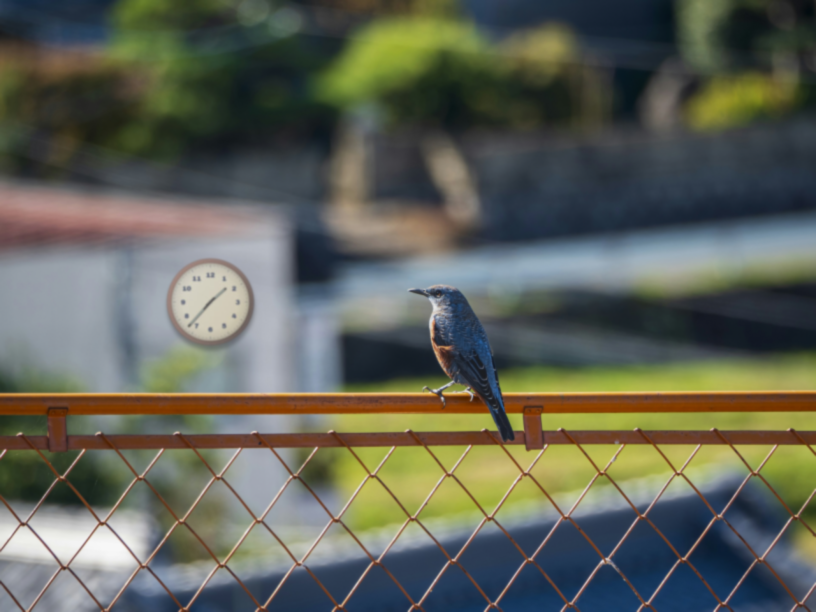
1:37
